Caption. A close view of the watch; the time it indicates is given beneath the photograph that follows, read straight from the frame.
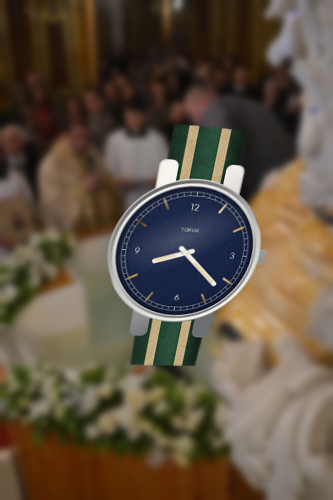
8:22
